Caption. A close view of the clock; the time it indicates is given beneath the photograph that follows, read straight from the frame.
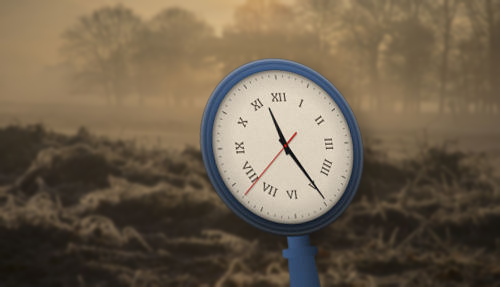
11:24:38
